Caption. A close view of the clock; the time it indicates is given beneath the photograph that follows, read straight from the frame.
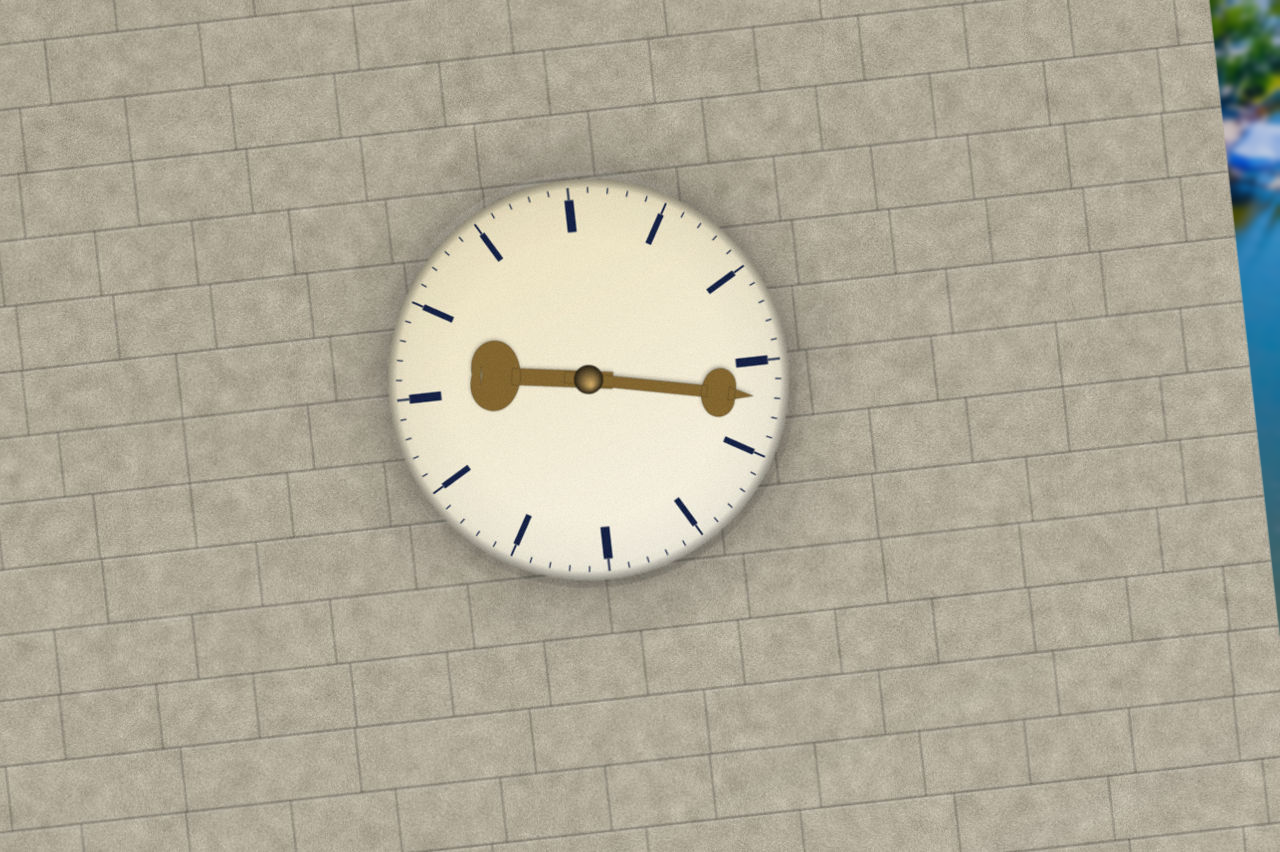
9:17
